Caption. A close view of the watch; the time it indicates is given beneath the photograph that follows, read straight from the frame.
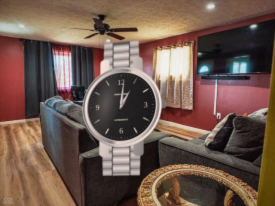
1:01
